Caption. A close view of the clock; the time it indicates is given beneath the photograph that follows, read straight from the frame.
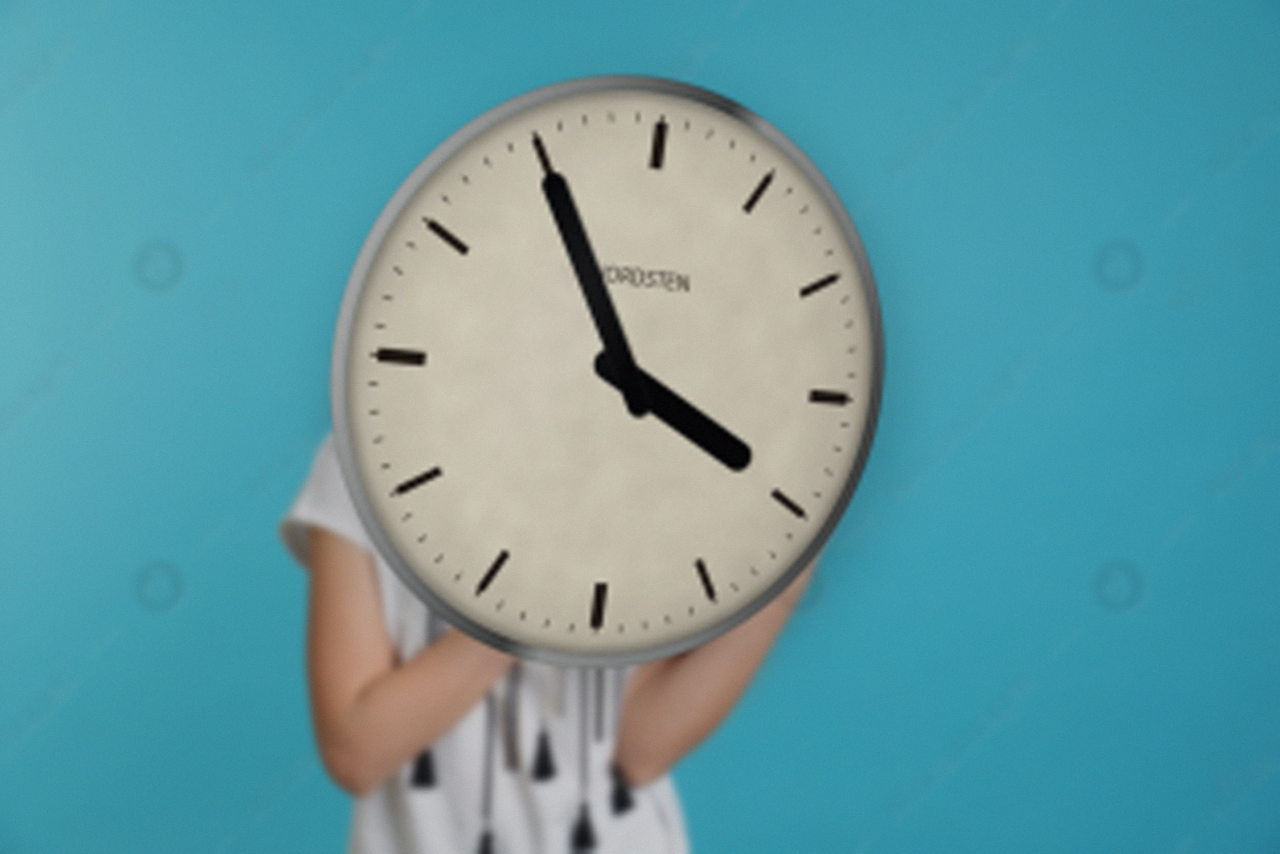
3:55
